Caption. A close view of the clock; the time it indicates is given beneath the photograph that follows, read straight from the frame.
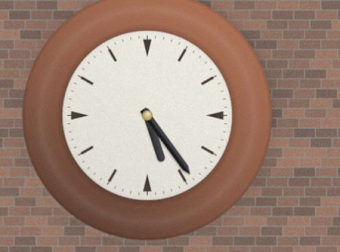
5:24
